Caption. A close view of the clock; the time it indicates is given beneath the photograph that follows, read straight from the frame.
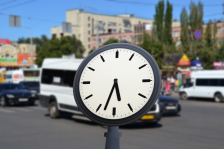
5:33
